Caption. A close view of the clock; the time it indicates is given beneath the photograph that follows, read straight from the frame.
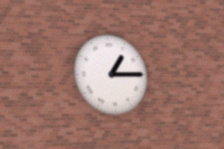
1:15
